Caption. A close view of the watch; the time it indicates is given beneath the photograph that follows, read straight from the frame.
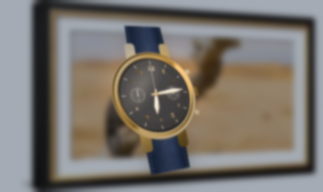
6:14
